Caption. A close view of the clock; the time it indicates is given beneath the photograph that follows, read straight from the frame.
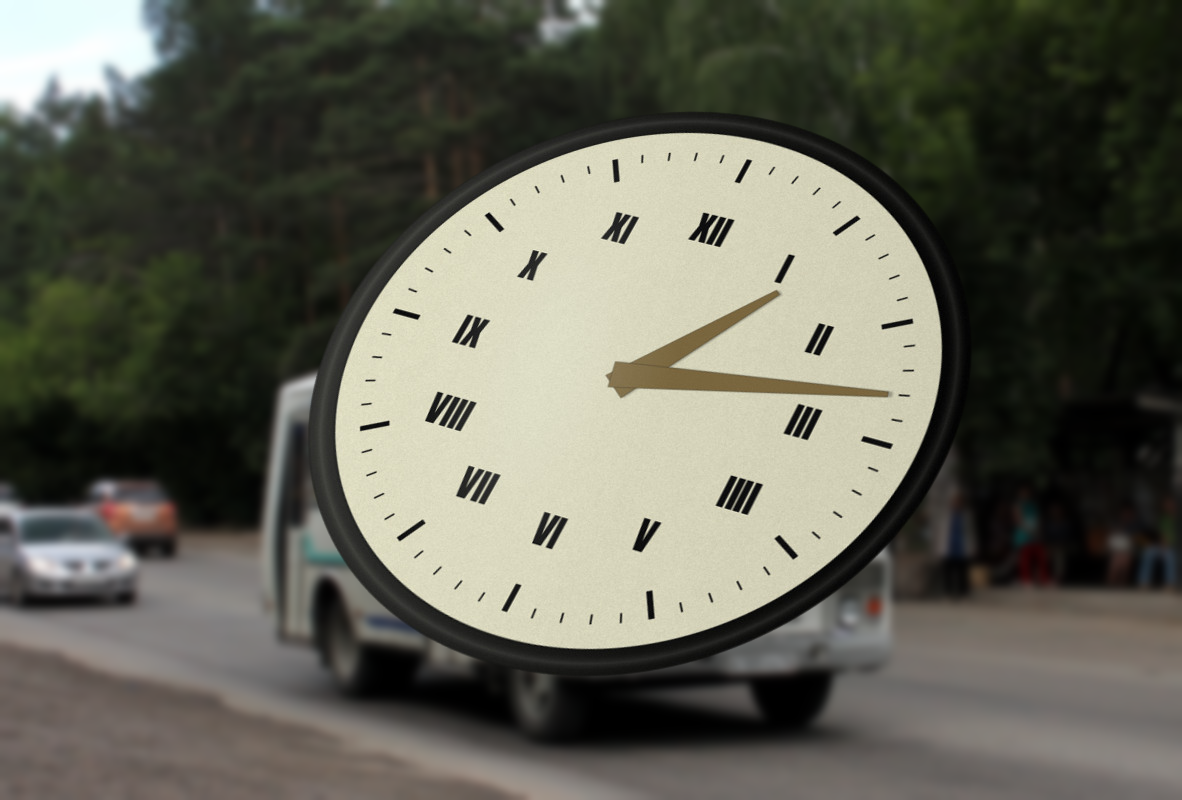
1:13
